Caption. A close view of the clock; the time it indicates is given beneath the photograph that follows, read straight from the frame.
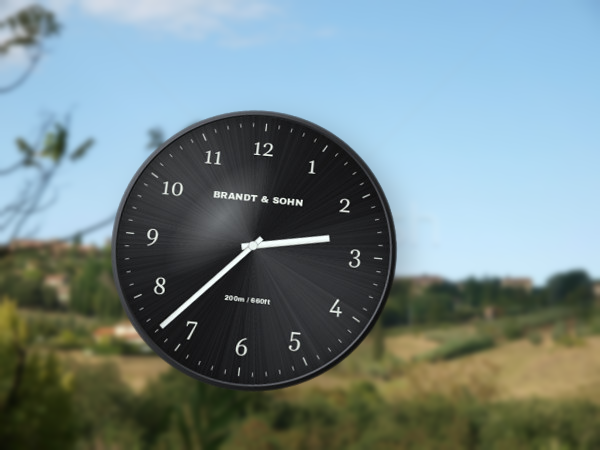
2:37
